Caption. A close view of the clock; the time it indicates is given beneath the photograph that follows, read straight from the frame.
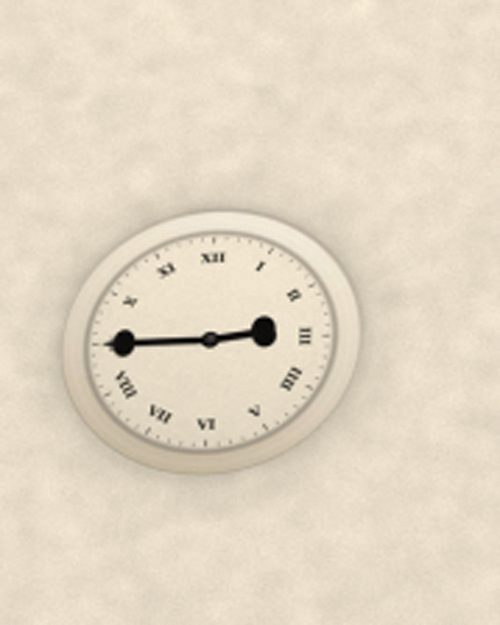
2:45
